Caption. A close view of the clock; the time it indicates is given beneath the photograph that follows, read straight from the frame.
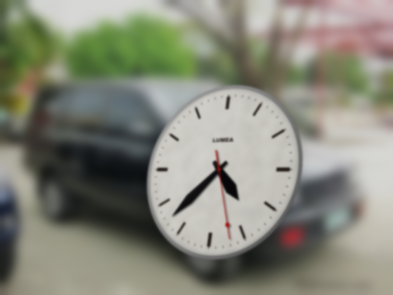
4:37:27
